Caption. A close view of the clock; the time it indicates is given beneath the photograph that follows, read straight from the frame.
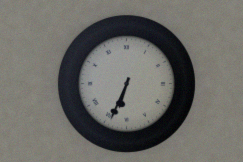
6:34
